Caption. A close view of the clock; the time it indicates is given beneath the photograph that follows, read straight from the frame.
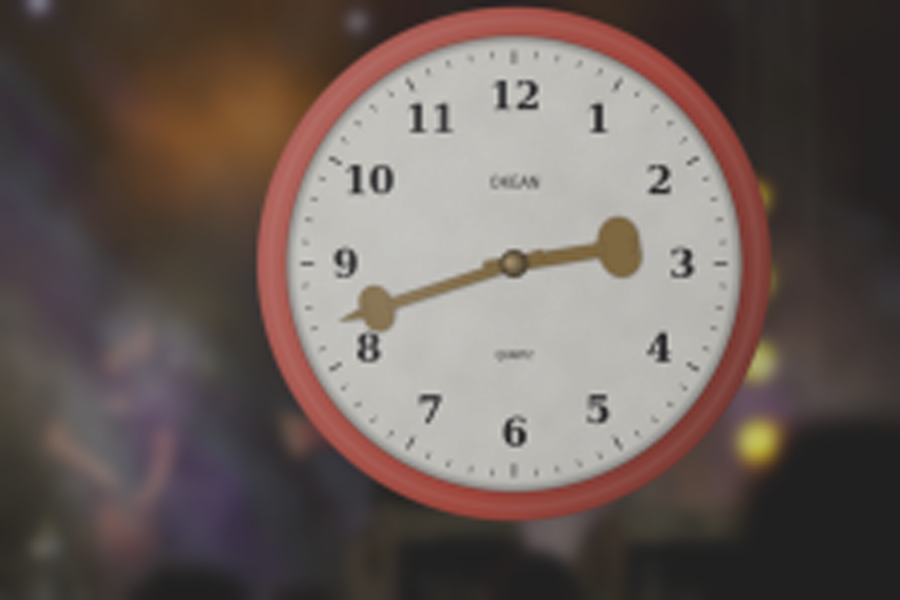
2:42
